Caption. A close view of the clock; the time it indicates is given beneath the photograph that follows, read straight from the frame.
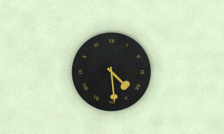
4:29
